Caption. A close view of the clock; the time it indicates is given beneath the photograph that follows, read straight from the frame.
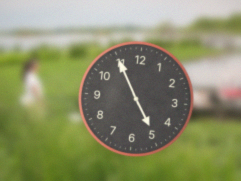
4:55
